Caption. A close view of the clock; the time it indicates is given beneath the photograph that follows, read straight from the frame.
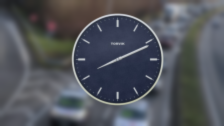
8:11
